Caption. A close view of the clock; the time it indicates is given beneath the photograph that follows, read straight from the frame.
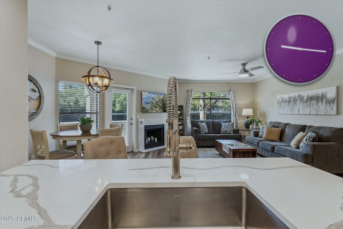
9:16
